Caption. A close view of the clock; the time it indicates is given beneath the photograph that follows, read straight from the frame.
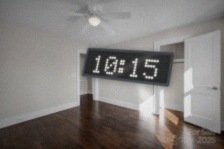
10:15
